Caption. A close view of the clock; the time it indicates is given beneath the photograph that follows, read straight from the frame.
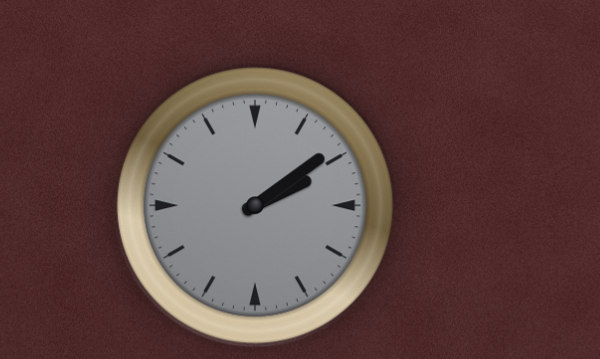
2:09
